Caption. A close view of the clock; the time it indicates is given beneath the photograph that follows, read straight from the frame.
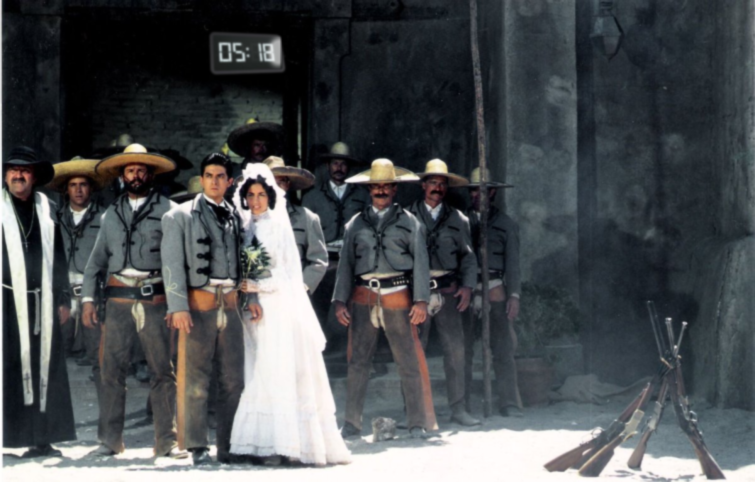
5:18
